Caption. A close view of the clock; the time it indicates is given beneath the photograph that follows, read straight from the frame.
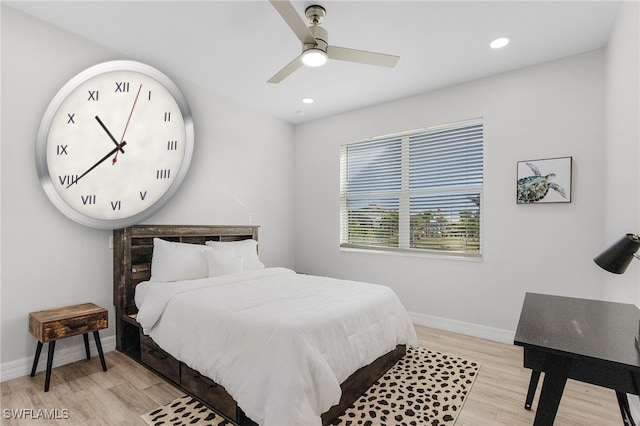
10:39:03
